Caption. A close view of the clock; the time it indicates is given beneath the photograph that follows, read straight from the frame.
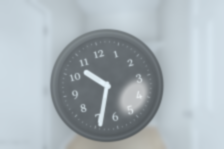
10:34
